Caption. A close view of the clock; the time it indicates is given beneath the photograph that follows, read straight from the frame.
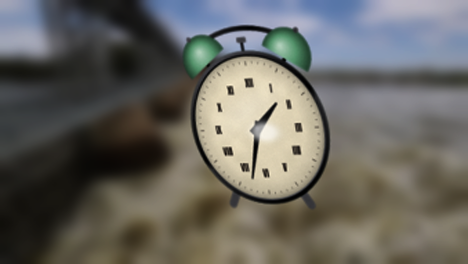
1:33
